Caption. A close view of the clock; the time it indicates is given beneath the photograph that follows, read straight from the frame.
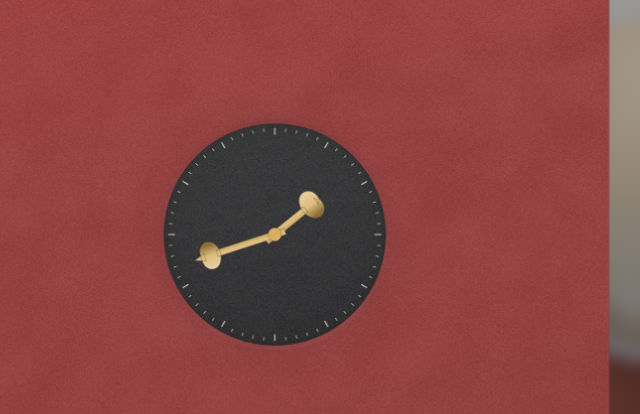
1:42
